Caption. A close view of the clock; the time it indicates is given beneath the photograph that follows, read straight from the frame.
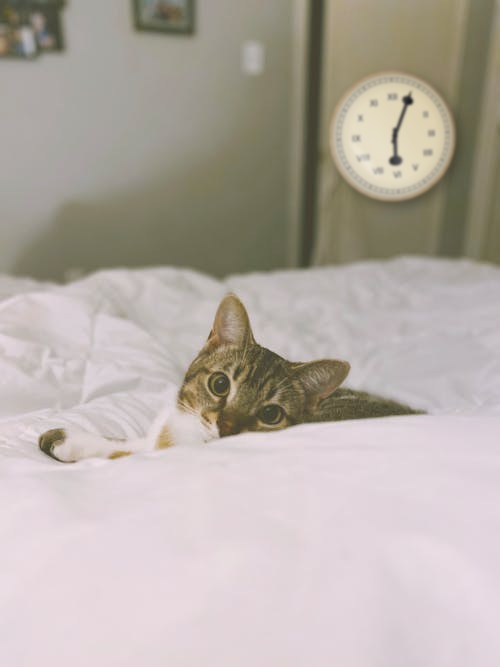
6:04
